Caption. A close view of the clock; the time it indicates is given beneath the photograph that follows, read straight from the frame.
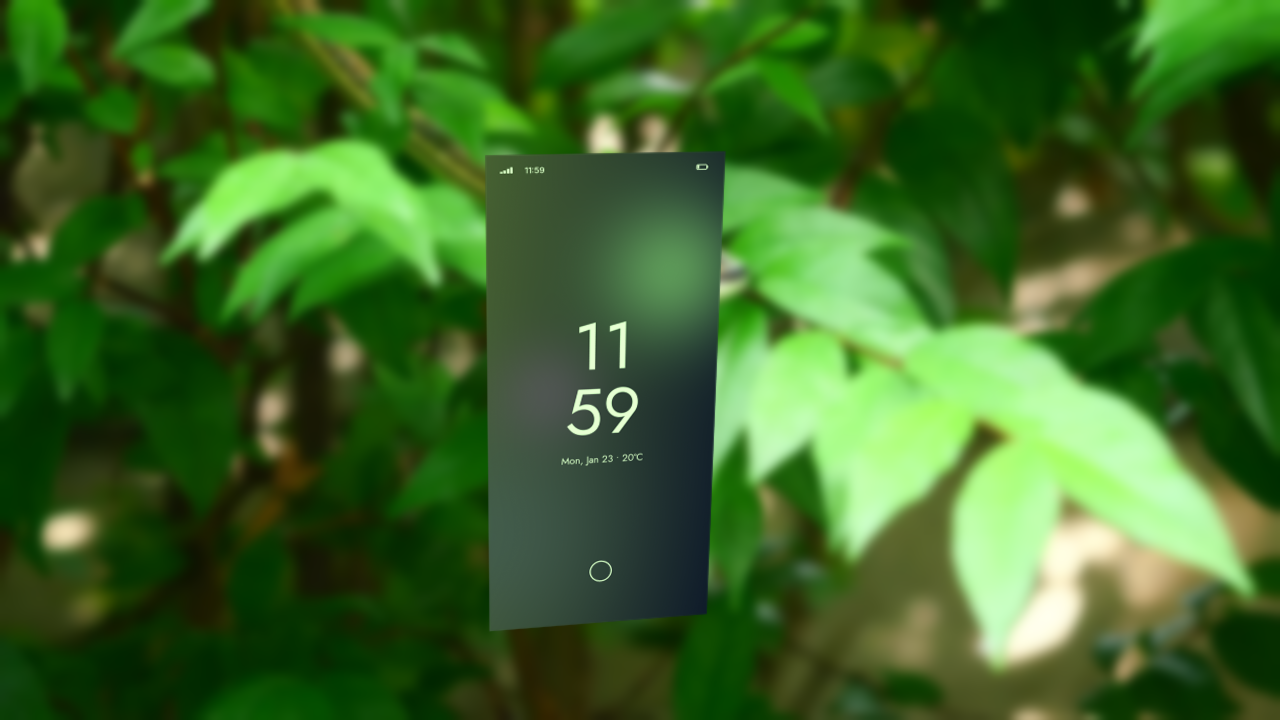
11:59
